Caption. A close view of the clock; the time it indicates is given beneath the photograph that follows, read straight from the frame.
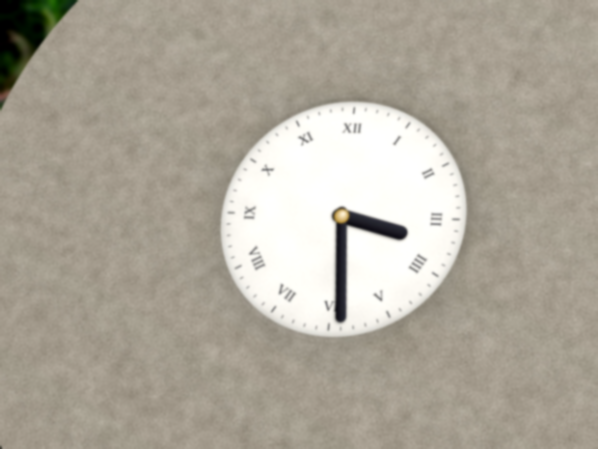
3:29
